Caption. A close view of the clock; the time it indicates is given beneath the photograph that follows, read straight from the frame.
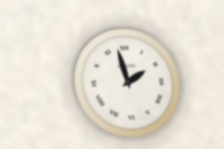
1:58
